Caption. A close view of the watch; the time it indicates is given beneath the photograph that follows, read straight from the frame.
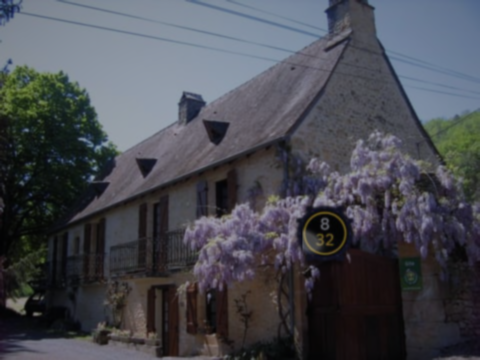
8:32
